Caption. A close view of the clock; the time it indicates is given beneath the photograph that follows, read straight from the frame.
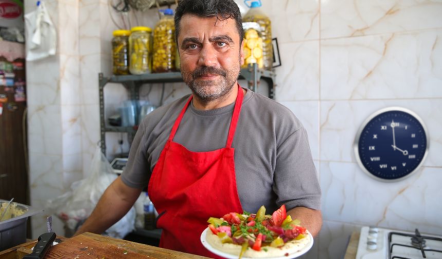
3:59
